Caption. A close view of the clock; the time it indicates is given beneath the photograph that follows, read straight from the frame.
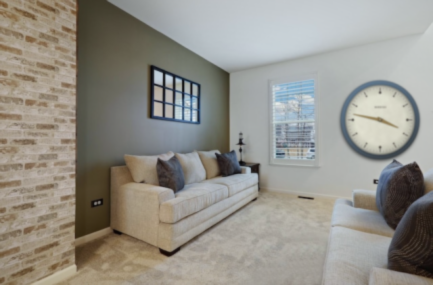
3:47
